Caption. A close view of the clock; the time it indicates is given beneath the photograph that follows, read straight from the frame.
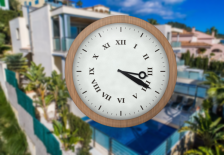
3:20
